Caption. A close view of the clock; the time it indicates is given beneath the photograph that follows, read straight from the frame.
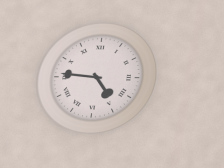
4:46
